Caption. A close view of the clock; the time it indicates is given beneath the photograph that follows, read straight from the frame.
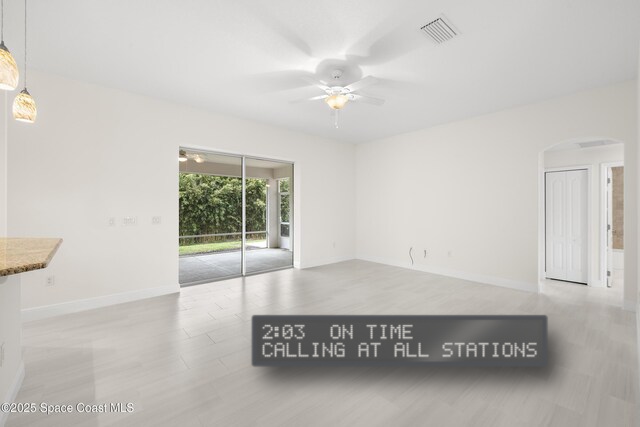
2:03
